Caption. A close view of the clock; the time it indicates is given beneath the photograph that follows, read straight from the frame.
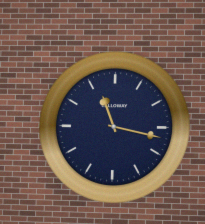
11:17
